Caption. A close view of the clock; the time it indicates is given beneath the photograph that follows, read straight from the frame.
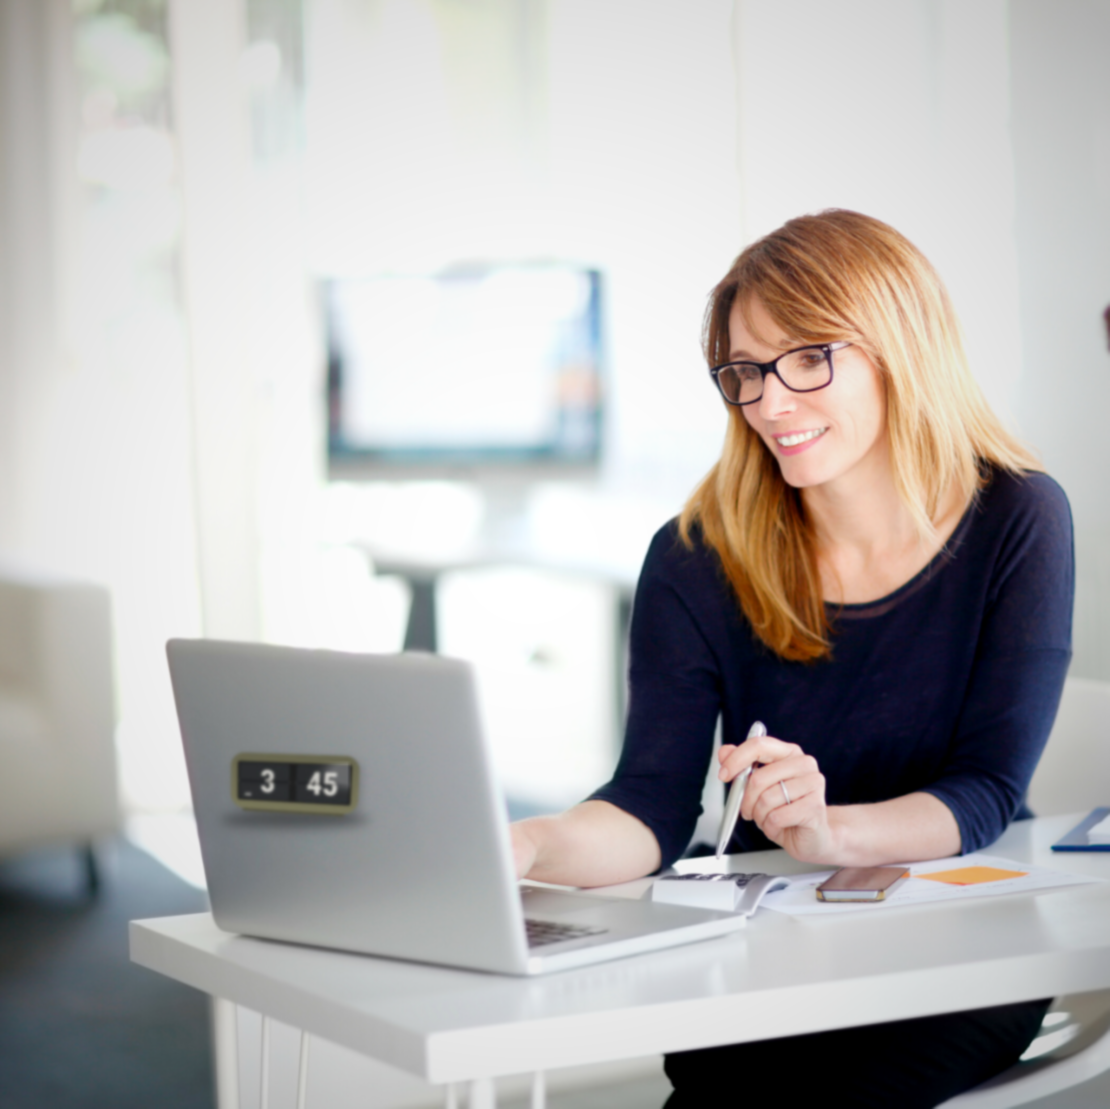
3:45
